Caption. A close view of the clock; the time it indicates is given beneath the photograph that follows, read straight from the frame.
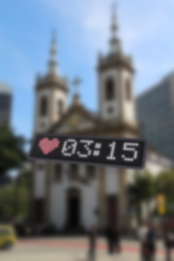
3:15
